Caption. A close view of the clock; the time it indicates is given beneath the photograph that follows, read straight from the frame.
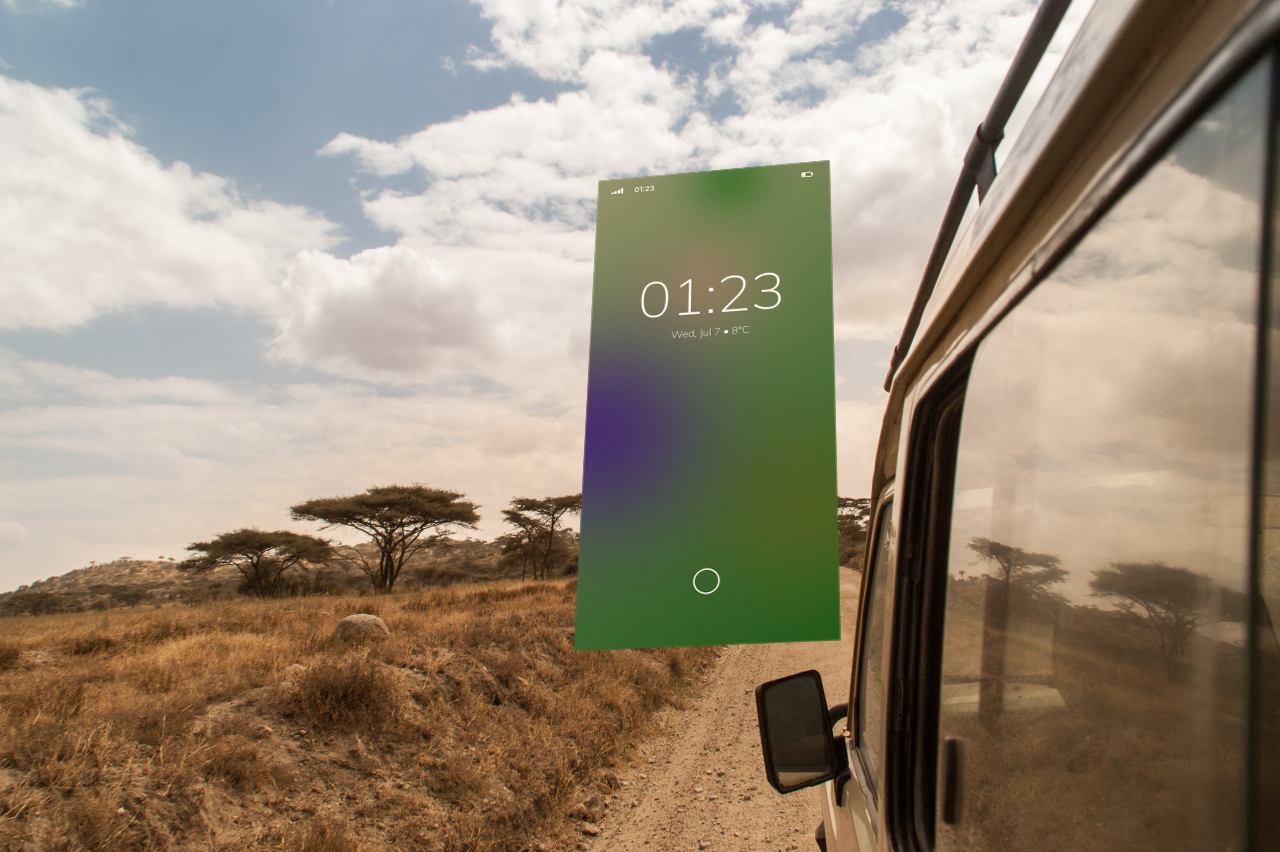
1:23
